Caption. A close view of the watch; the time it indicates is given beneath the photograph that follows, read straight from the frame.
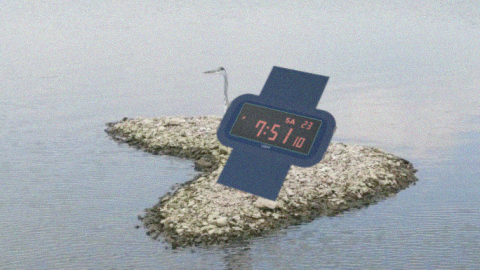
7:51:10
